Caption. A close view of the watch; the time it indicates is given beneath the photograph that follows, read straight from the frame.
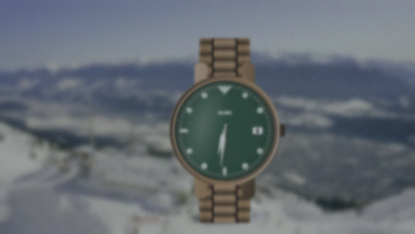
6:31
